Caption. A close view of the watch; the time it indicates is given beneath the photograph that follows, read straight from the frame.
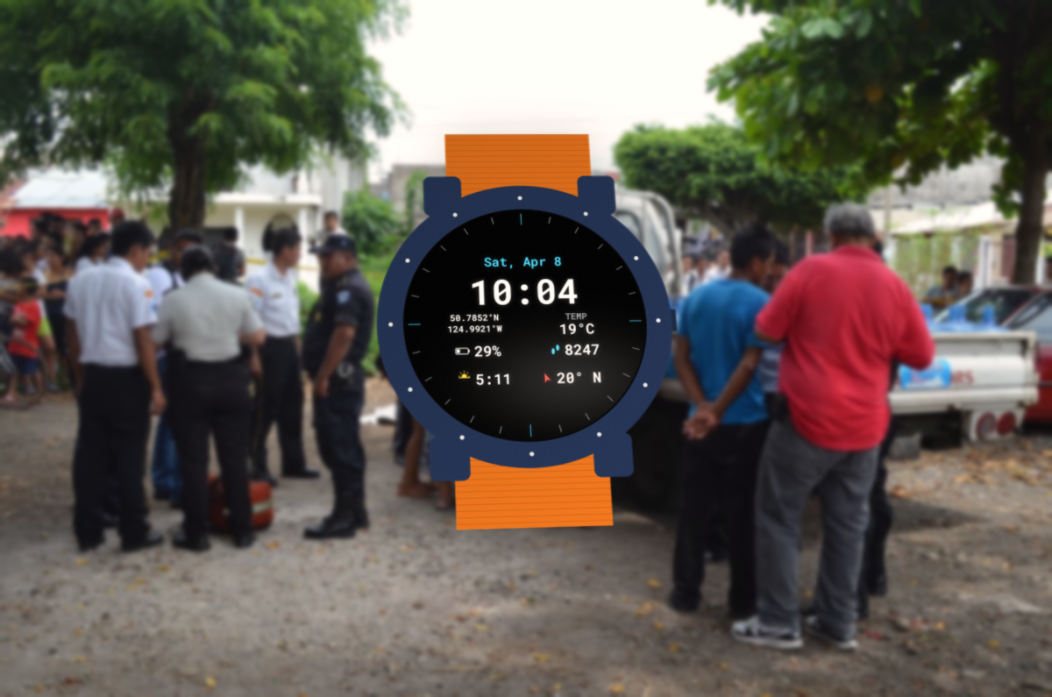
10:04
